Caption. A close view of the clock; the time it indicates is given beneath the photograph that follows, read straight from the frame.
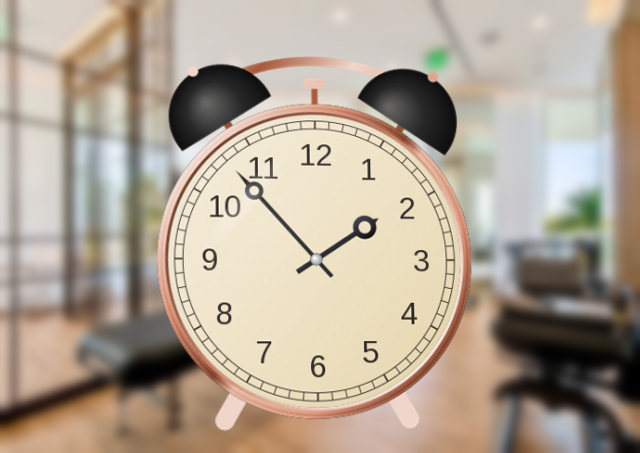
1:53
